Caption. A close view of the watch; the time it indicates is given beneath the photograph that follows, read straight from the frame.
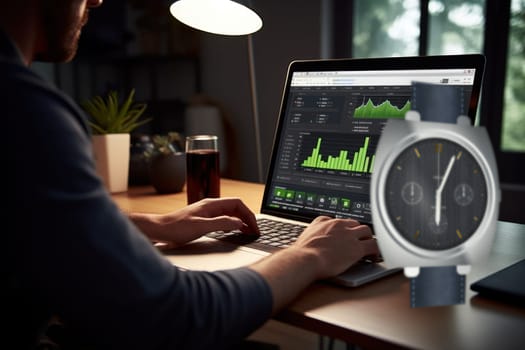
6:04
